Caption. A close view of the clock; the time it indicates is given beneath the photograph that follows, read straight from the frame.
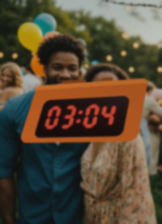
3:04
